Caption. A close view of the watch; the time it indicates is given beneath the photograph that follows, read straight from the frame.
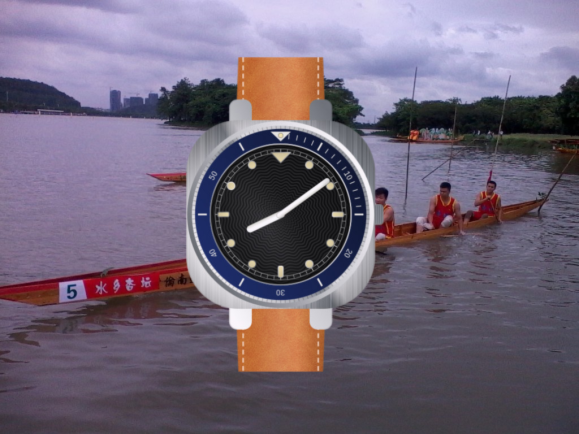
8:09
